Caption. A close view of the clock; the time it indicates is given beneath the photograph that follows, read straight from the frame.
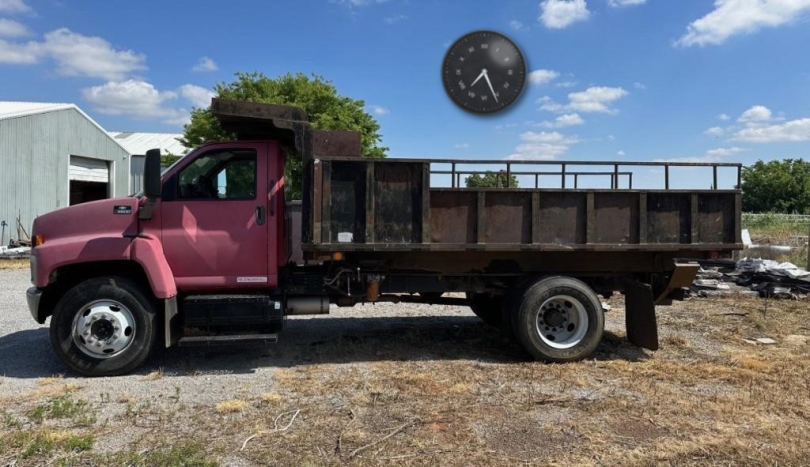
7:26
